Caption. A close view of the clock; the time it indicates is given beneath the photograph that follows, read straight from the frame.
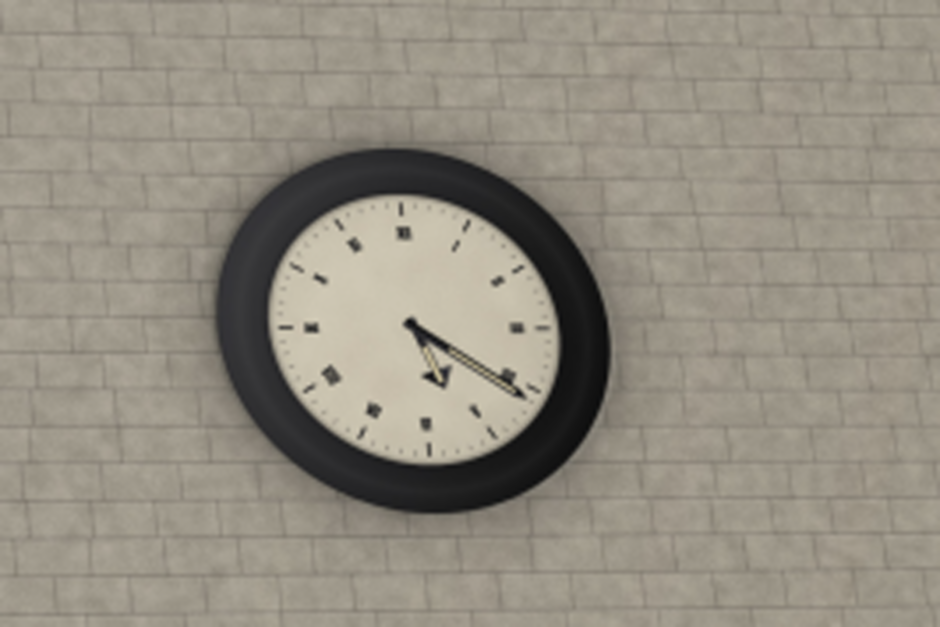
5:21
